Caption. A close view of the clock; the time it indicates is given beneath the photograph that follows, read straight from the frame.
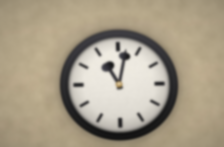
11:02
